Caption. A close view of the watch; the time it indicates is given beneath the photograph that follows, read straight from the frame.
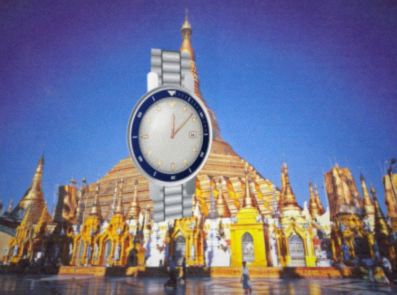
12:08
